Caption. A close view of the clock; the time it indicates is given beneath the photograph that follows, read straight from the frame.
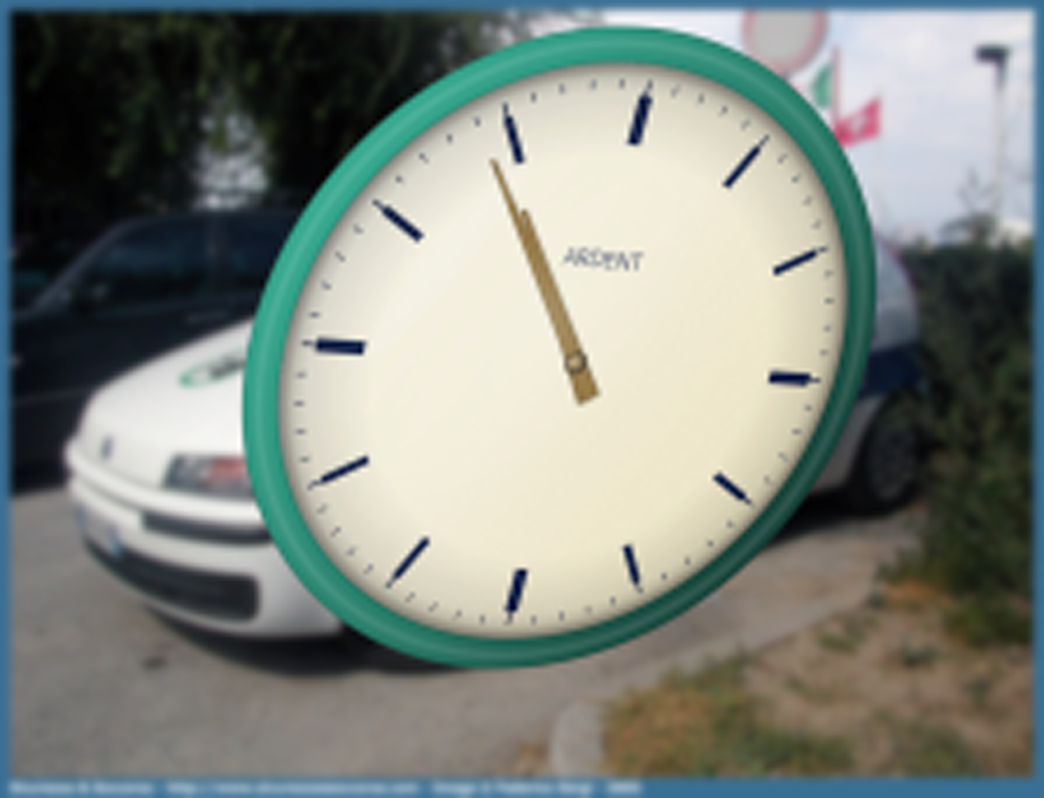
10:54
